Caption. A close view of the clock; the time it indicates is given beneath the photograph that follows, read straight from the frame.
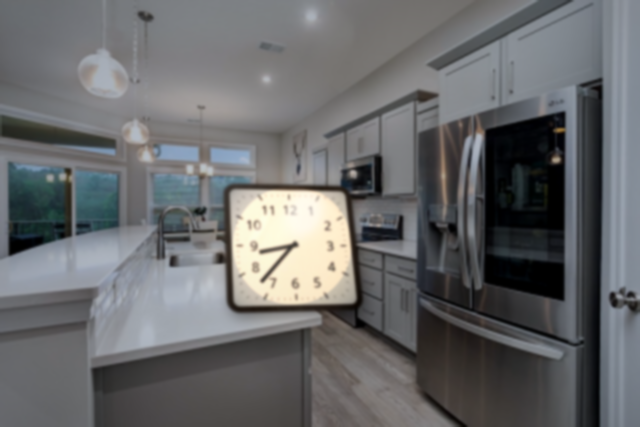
8:37
